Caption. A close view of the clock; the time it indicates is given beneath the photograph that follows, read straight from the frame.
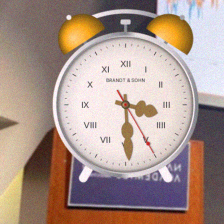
3:29:25
